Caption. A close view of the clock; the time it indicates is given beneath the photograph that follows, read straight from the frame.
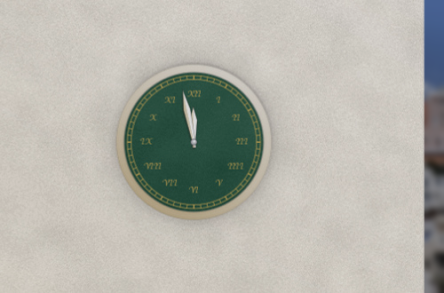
11:58
